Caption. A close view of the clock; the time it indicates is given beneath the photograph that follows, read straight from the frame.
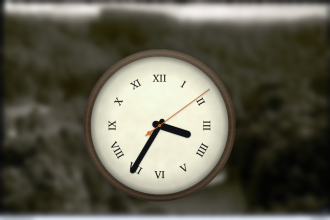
3:35:09
